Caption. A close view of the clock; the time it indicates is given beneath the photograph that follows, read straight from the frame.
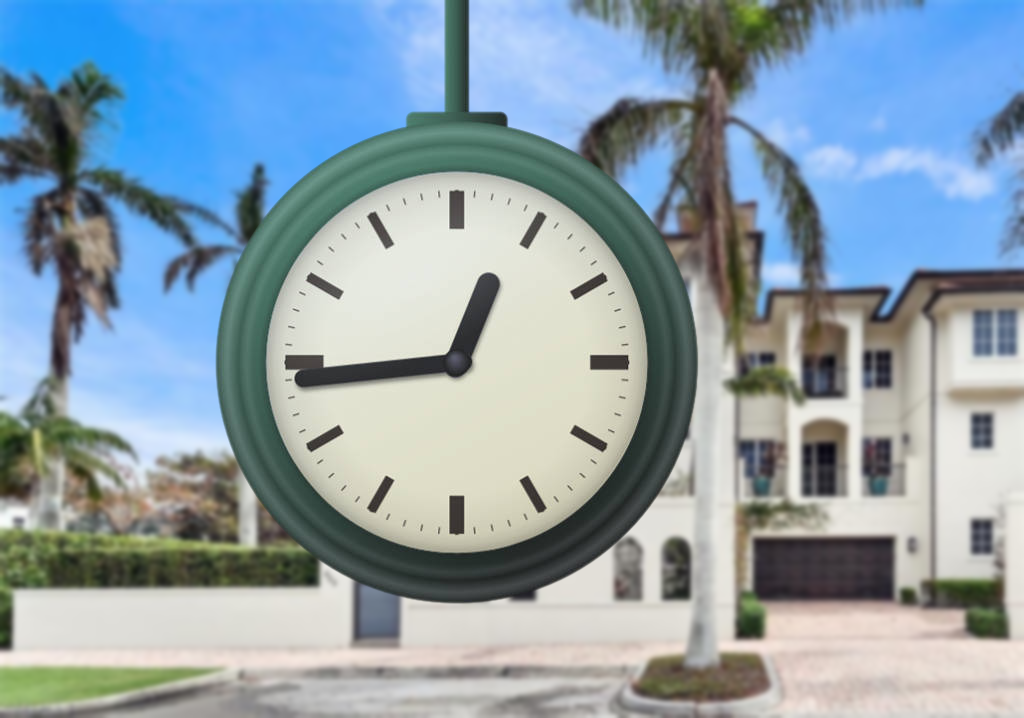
12:44
